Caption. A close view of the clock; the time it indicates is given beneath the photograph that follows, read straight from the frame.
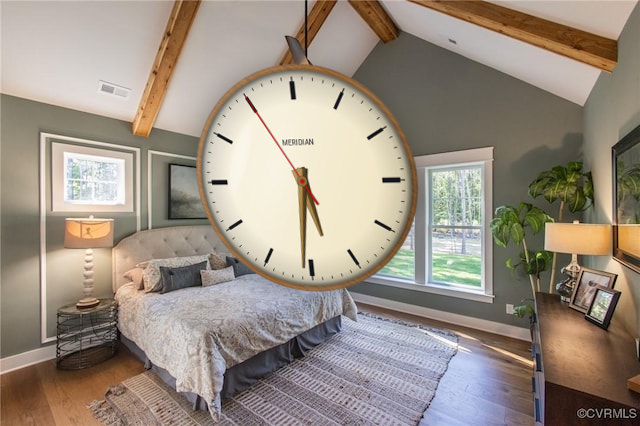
5:30:55
